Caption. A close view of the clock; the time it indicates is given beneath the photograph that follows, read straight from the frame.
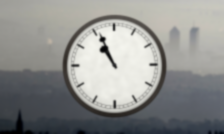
10:56
